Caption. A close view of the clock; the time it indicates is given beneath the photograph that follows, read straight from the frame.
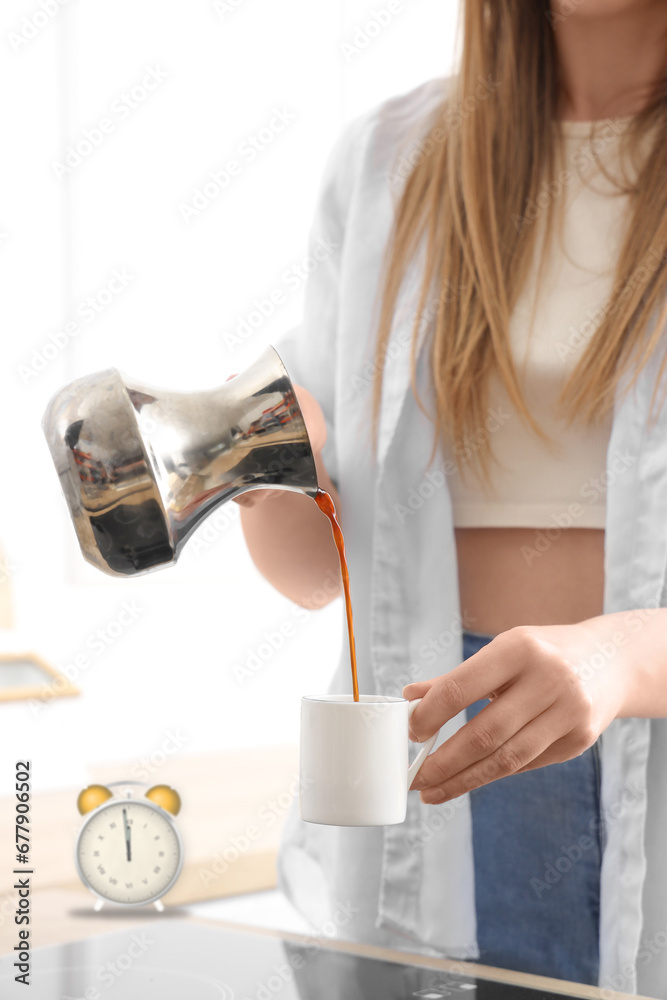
11:59
